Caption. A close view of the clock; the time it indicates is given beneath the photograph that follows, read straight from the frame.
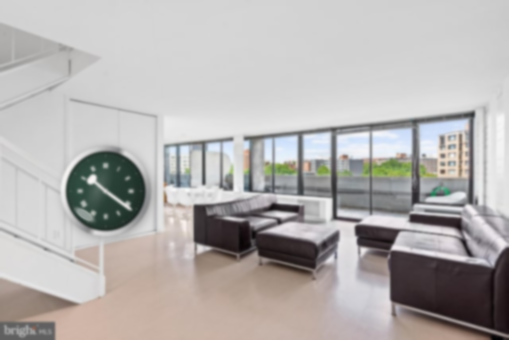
10:21
